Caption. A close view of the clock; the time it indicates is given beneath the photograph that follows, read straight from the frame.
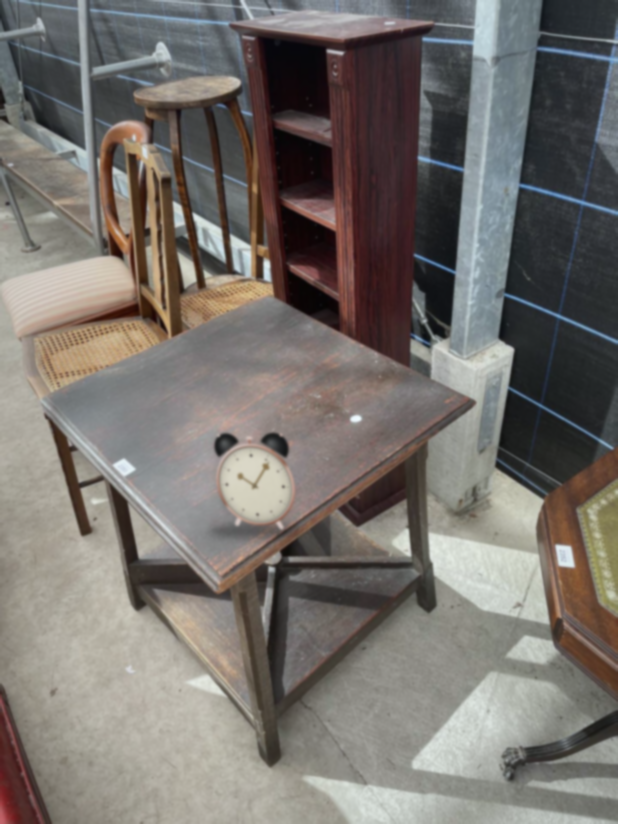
10:06
